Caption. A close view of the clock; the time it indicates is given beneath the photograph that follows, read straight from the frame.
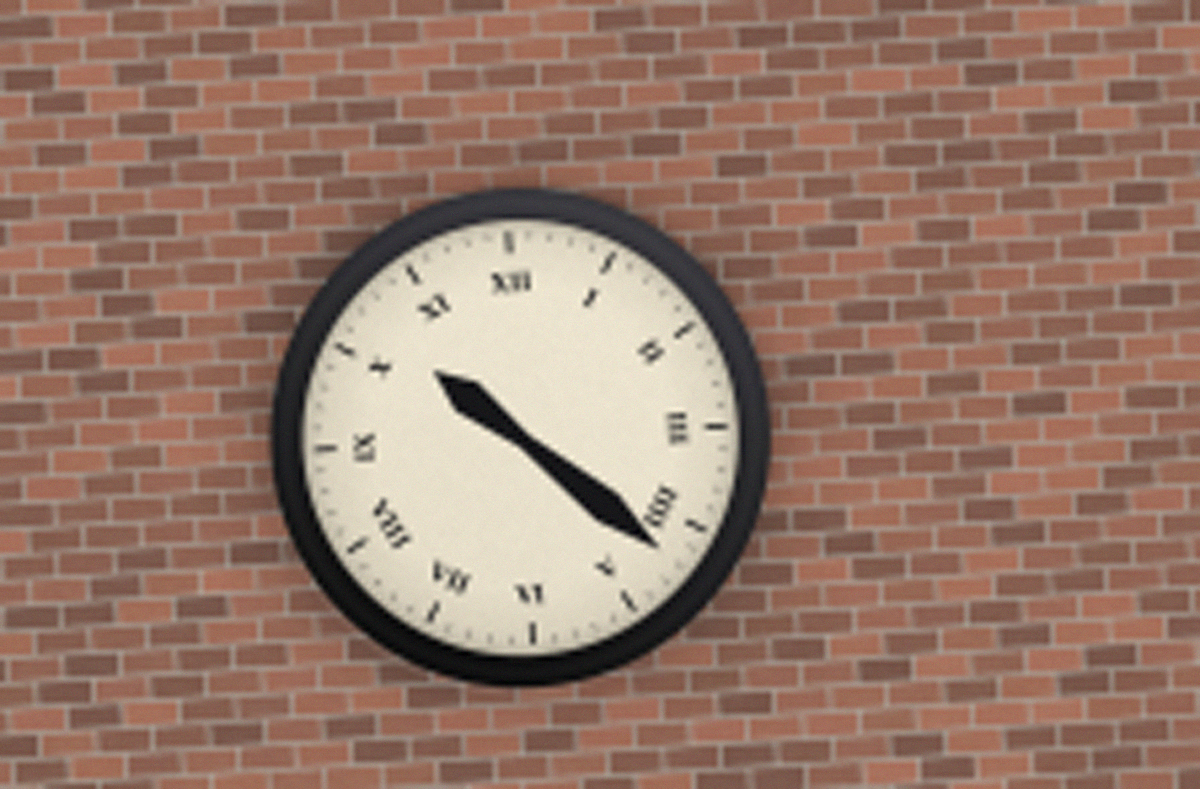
10:22
